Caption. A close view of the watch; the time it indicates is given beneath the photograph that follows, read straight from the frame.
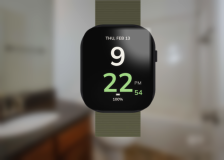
9:22:54
